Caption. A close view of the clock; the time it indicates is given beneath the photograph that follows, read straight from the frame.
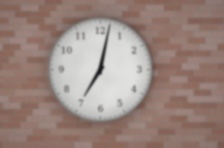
7:02
